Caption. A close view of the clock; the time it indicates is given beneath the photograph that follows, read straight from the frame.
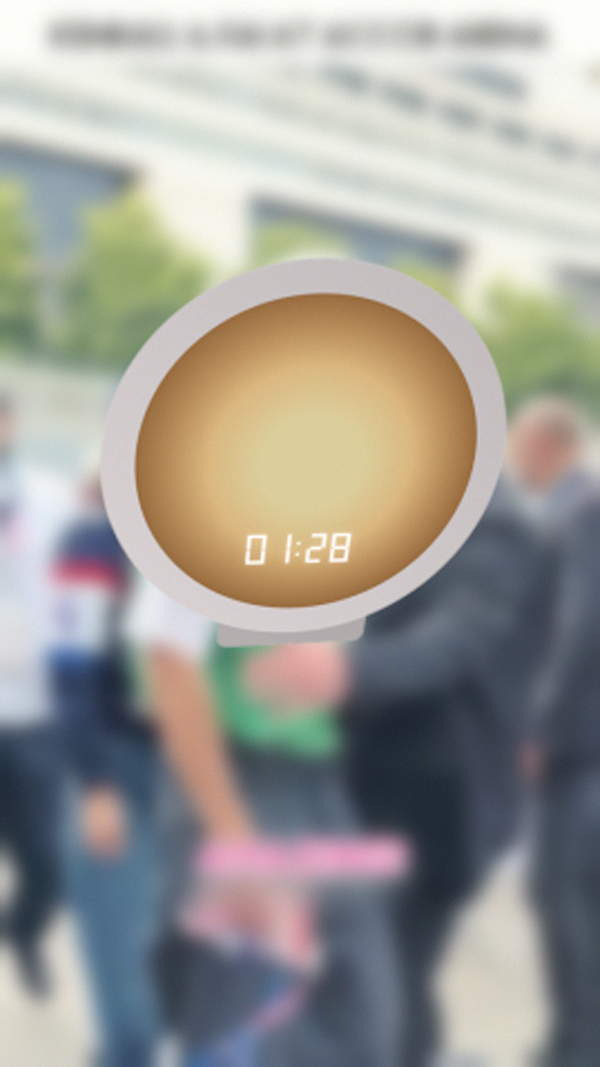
1:28
